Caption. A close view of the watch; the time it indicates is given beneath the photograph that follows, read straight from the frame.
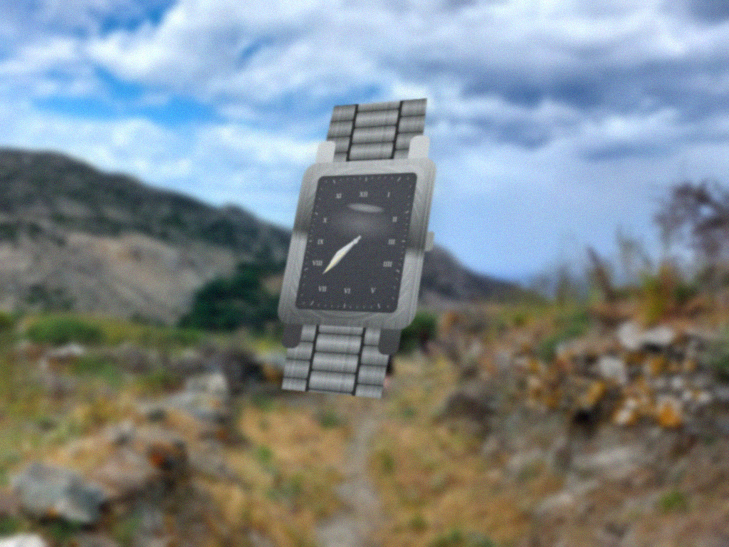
7:37
